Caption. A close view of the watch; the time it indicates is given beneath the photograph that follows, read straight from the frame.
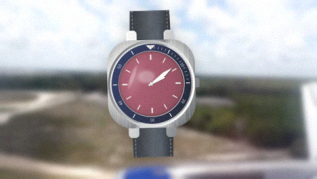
2:09
